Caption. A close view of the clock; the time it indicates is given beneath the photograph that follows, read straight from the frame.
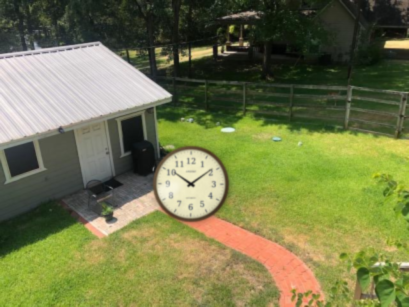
10:09
